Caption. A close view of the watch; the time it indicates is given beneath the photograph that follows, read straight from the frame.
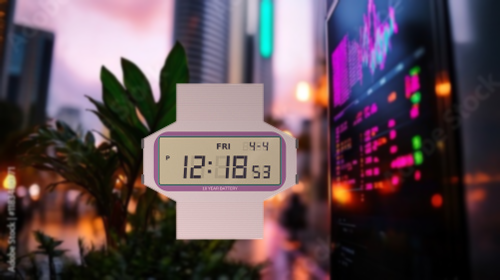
12:18:53
